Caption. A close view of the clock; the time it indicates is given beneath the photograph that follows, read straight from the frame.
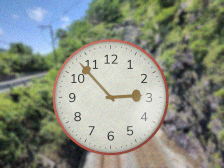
2:53
